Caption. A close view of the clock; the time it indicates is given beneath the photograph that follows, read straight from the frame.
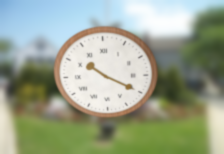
10:20
